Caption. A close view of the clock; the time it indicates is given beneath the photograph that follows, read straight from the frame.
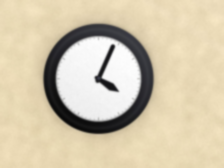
4:04
